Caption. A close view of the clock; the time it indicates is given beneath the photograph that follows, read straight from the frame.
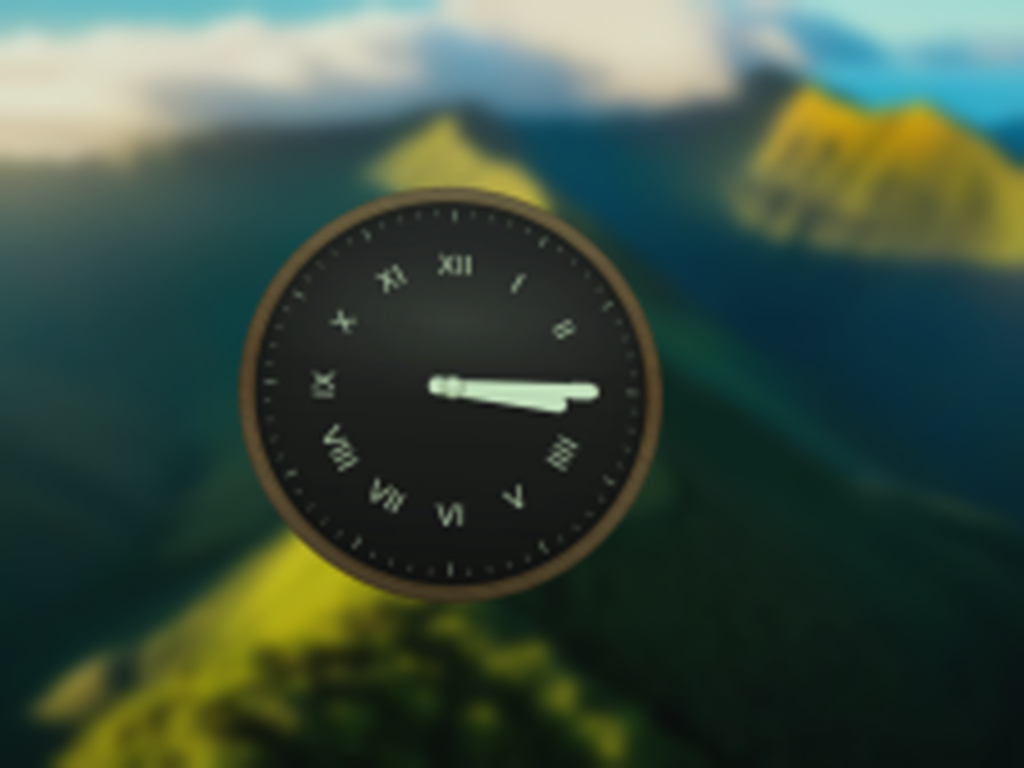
3:15
